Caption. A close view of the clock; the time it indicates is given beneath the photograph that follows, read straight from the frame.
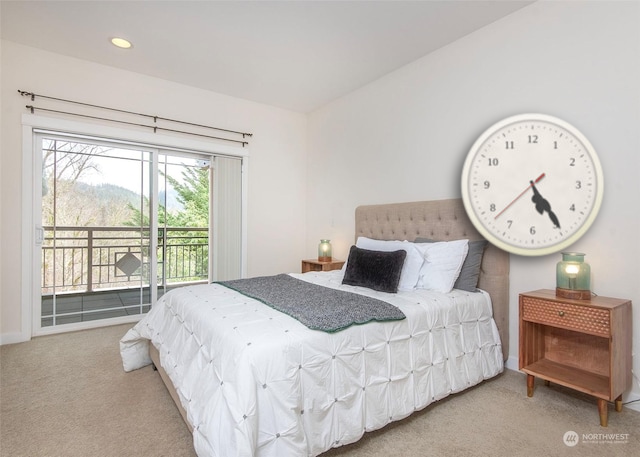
5:24:38
